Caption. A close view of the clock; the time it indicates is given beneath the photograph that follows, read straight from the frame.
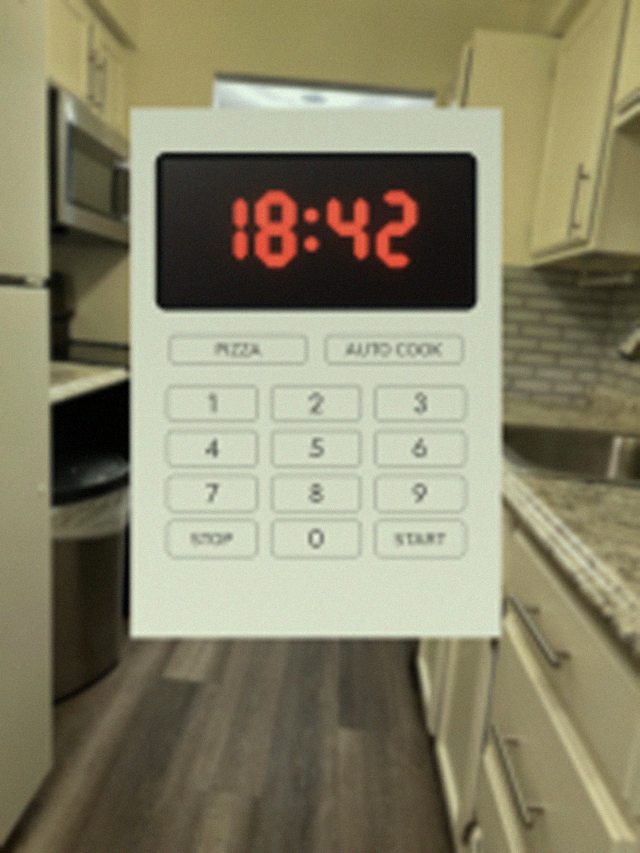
18:42
